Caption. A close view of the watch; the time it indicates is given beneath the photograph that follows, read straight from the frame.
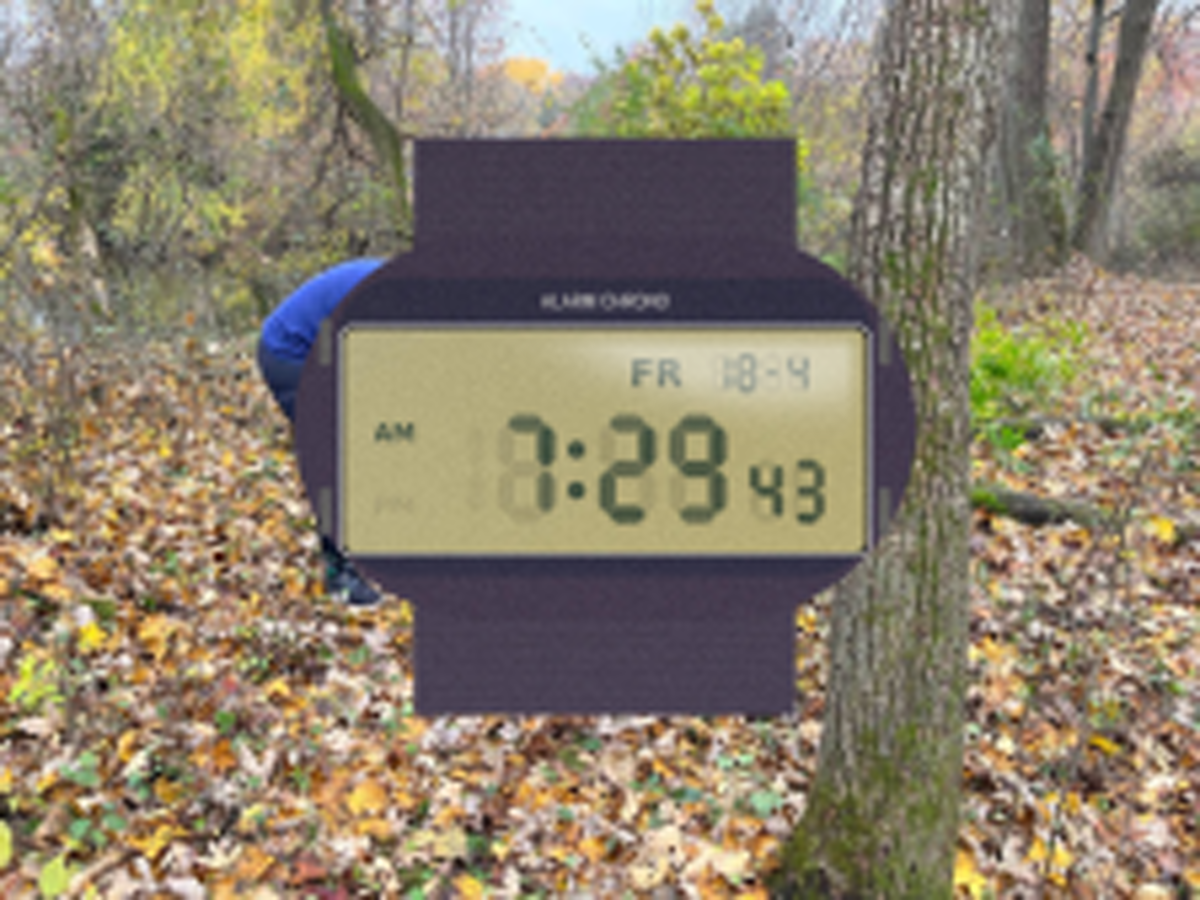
7:29:43
